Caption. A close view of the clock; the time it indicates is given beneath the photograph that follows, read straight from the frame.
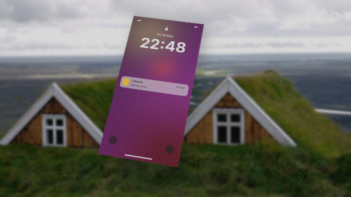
22:48
